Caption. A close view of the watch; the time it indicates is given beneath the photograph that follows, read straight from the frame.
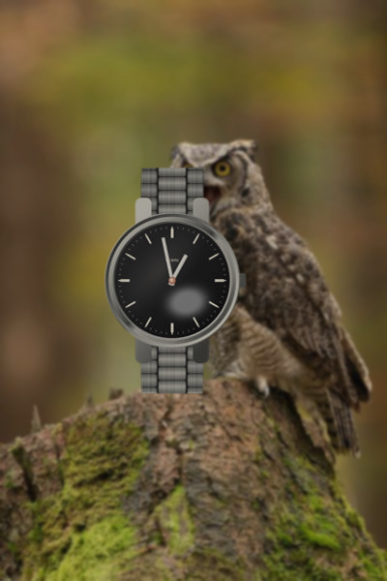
12:58
